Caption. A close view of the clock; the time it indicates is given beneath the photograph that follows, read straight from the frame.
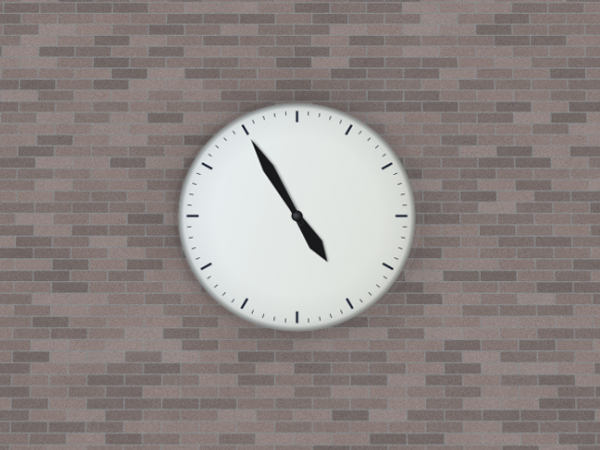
4:55
